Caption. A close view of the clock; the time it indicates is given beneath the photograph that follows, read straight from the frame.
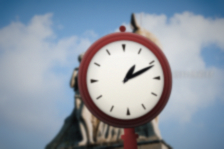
1:11
